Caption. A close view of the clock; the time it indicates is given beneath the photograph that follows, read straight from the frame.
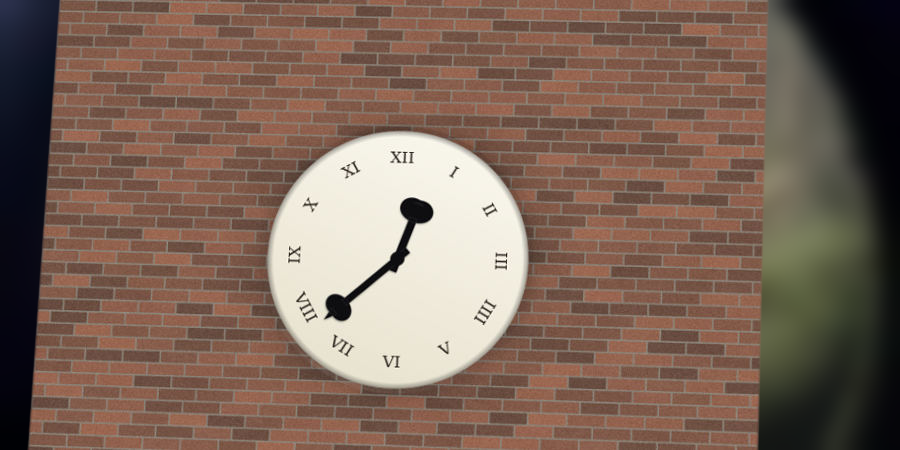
12:38
